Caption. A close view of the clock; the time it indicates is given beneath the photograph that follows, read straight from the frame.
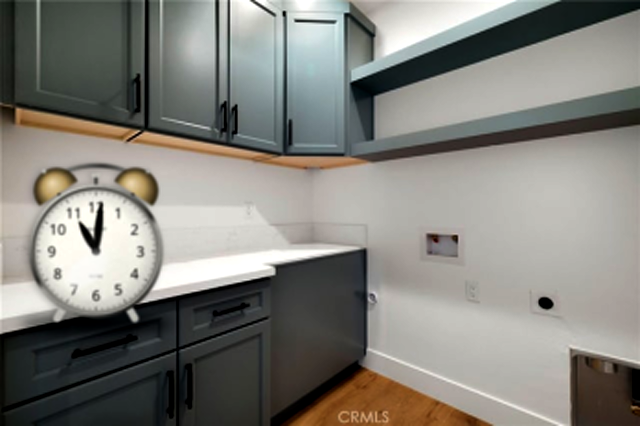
11:01
